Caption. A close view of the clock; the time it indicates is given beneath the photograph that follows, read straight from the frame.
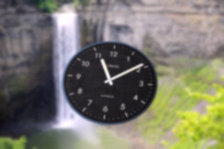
11:09
